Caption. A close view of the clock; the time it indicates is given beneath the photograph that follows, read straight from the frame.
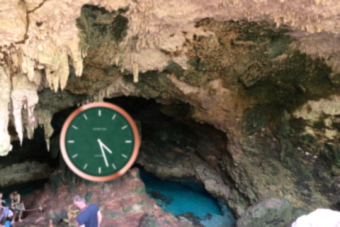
4:27
